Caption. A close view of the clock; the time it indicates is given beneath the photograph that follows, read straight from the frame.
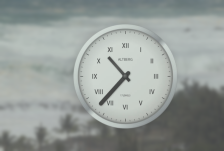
10:37
